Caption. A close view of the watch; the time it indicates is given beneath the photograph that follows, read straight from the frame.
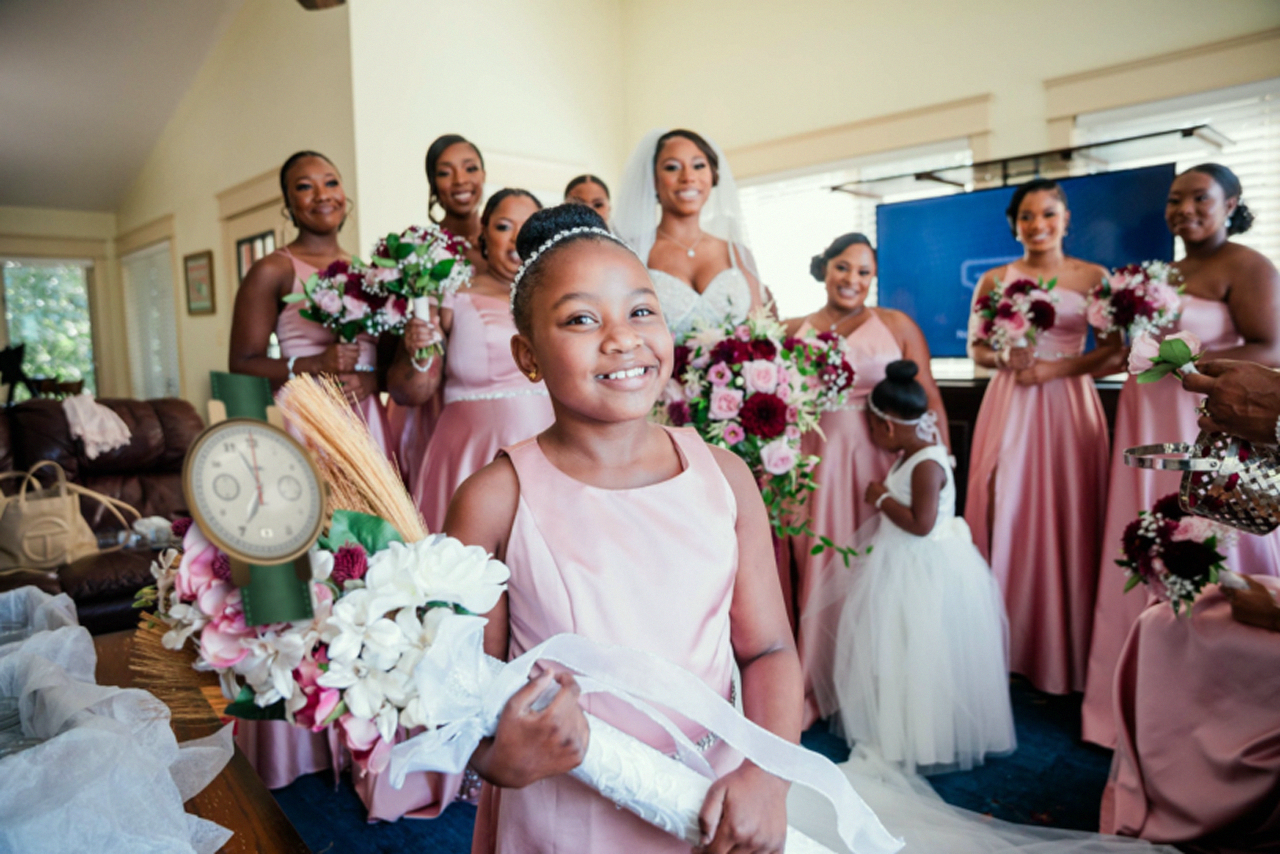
6:56
